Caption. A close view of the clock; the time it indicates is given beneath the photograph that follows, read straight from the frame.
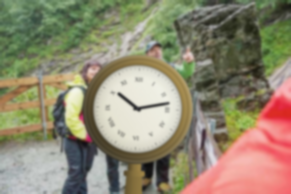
10:13
